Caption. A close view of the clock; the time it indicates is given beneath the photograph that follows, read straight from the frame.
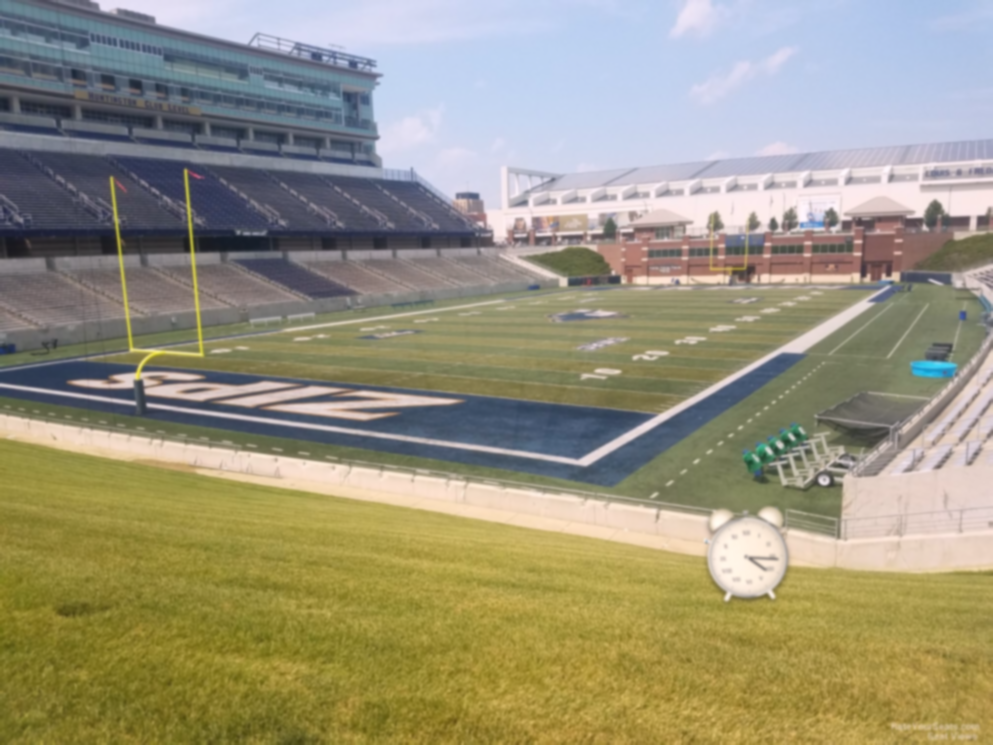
4:16
